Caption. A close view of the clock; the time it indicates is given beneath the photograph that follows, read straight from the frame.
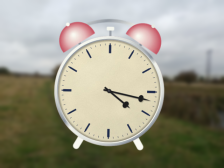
4:17
